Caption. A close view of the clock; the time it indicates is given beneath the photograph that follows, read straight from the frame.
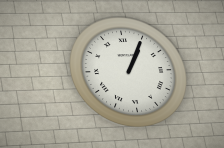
1:05
